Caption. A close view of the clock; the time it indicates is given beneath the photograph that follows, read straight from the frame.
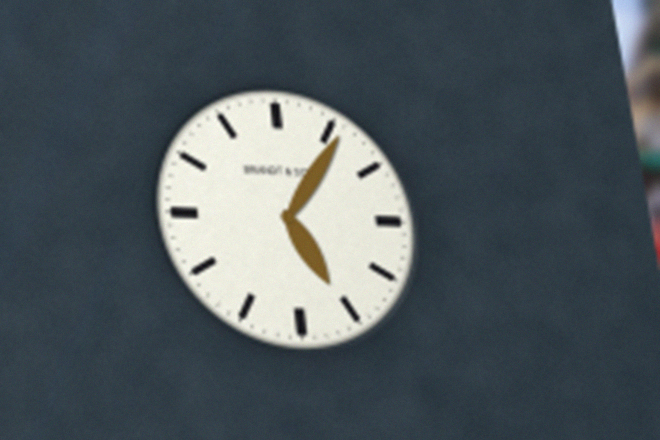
5:06
